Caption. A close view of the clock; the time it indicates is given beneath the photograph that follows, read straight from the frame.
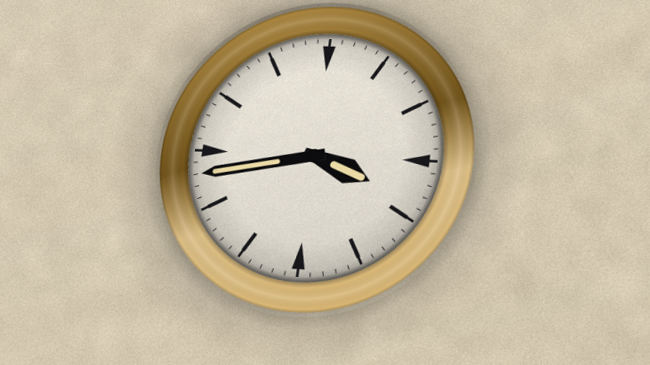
3:43
